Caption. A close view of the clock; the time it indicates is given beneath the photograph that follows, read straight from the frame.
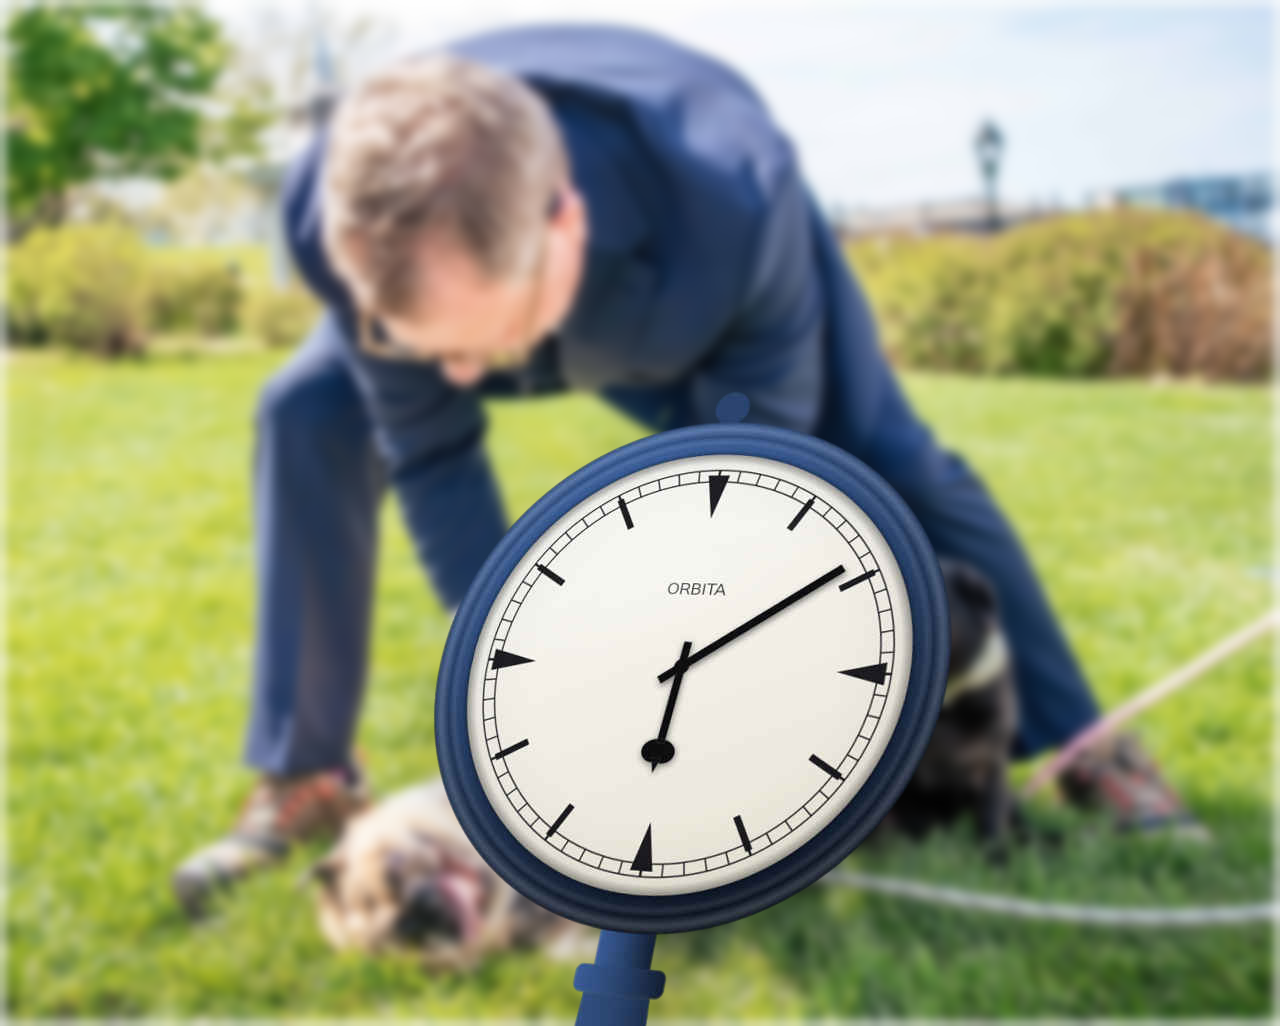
6:09
